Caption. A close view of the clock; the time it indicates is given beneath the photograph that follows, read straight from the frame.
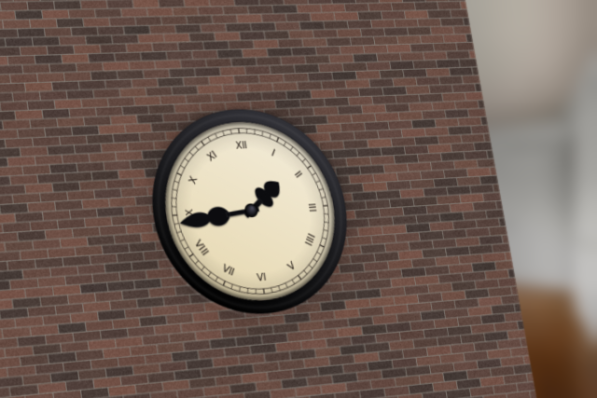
1:44
